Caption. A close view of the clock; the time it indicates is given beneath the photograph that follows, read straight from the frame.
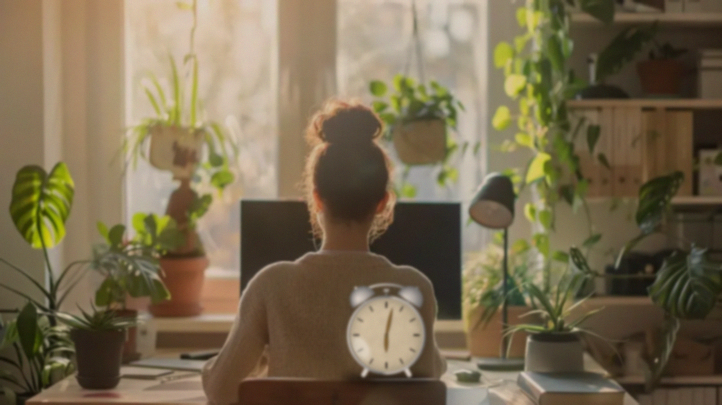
6:02
